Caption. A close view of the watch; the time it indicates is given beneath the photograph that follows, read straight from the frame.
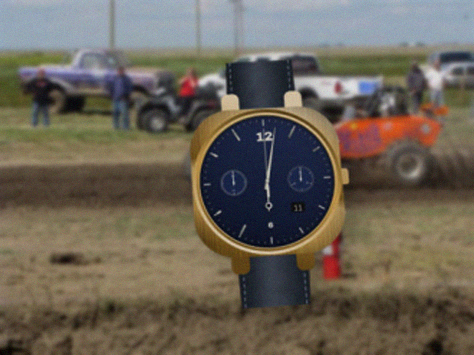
6:02
